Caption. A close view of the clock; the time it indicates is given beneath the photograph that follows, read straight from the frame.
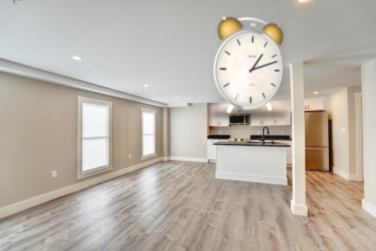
1:12
